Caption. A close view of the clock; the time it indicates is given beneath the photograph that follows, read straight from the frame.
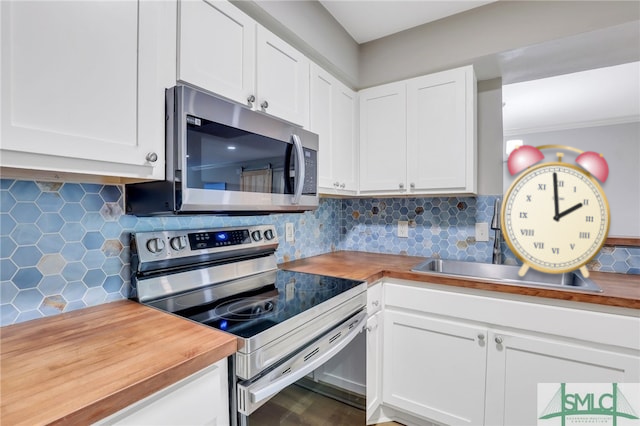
1:59
